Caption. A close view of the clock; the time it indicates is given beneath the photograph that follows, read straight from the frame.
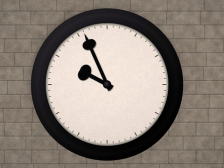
9:56
